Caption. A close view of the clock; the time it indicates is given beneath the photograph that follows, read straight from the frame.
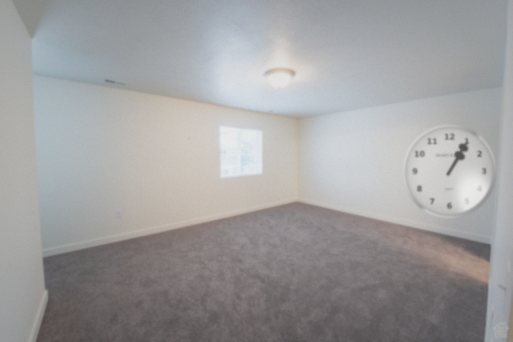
1:05
